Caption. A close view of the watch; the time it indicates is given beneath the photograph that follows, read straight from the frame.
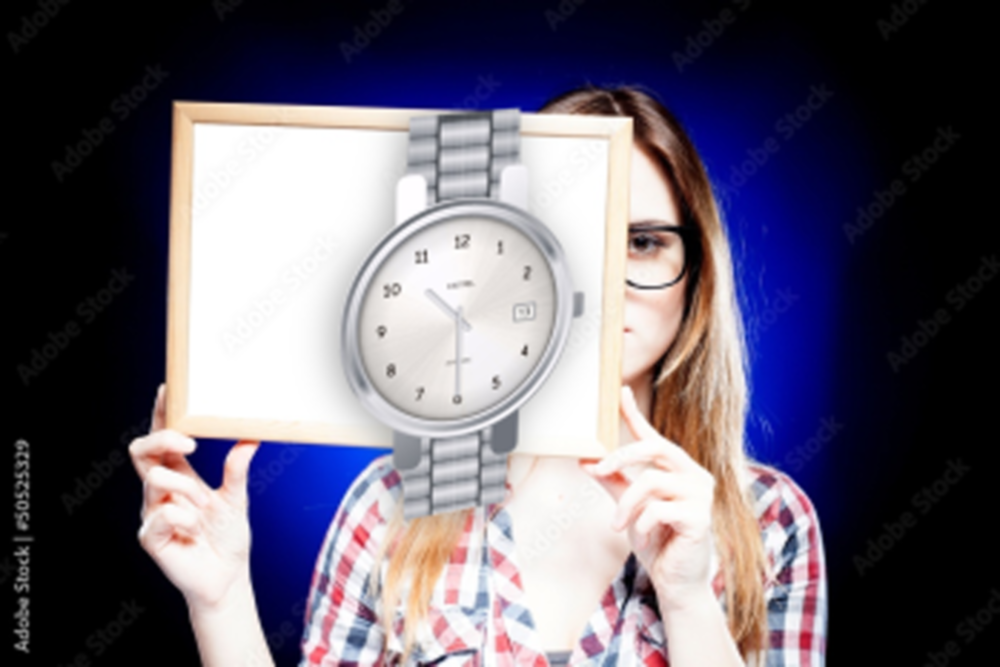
10:30
